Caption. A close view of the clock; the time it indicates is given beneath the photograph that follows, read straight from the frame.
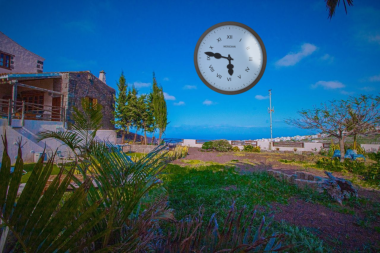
5:47
